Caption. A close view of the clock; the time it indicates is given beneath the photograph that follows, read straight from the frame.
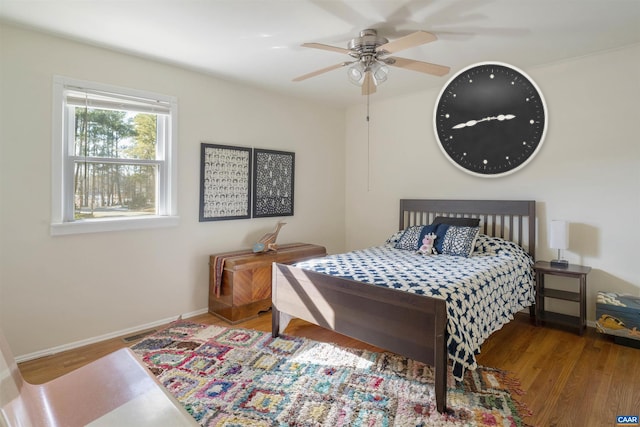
2:42
